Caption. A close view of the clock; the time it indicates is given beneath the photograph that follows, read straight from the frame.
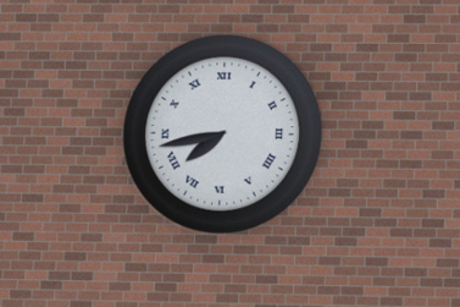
7:43
